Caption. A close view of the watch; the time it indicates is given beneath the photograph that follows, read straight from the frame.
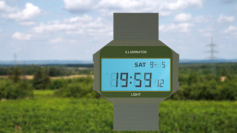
19:59:12
